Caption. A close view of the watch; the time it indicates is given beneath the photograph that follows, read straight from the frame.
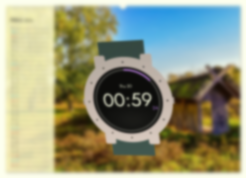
0:59
